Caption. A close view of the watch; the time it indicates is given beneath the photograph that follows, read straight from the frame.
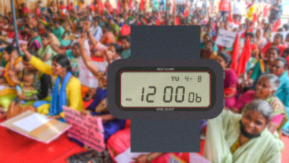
12:00:06
